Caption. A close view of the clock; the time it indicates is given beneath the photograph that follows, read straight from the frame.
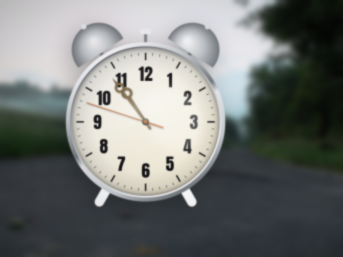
10:53:48
